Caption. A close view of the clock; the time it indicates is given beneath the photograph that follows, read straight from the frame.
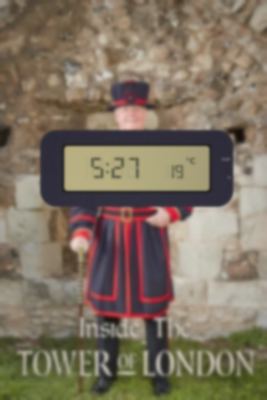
5:27
